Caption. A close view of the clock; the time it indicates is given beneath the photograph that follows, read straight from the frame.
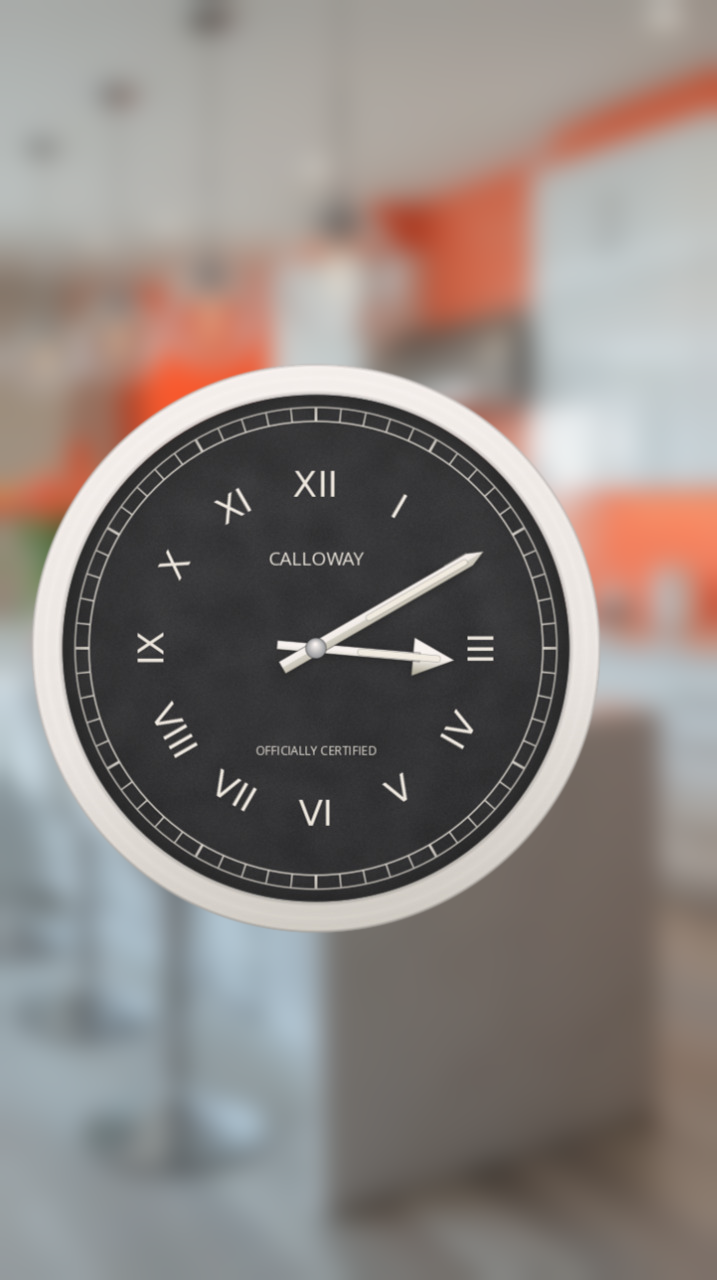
3:10
